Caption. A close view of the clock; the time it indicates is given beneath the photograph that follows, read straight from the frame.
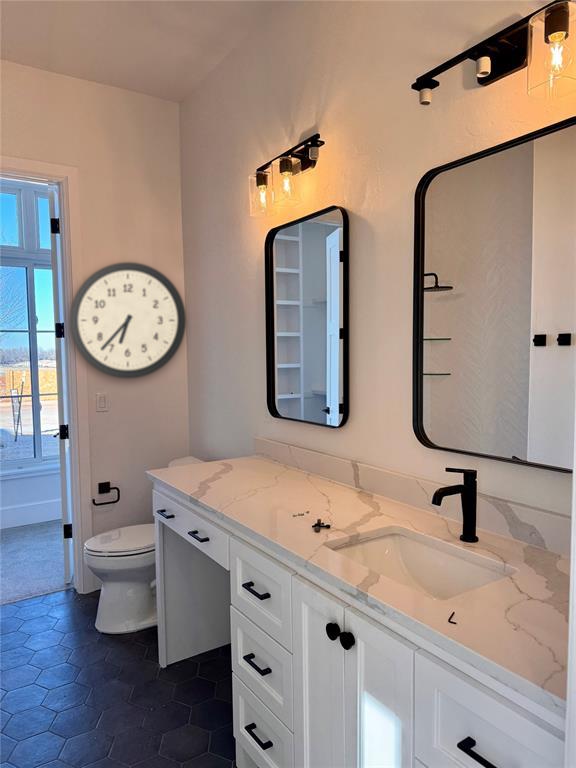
6:37
